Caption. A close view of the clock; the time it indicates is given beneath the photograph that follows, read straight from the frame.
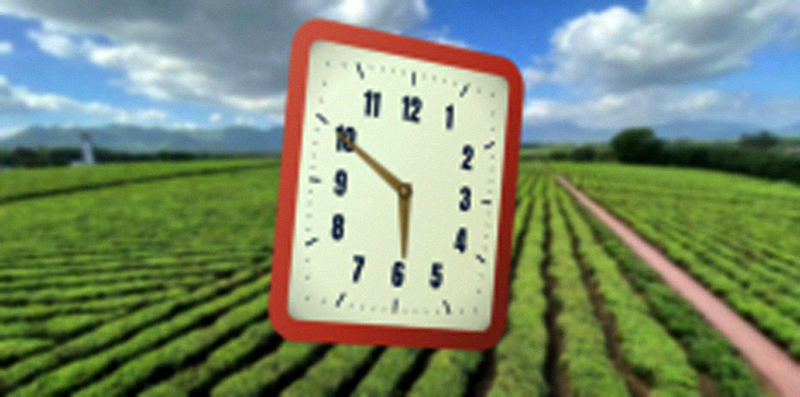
5:50
